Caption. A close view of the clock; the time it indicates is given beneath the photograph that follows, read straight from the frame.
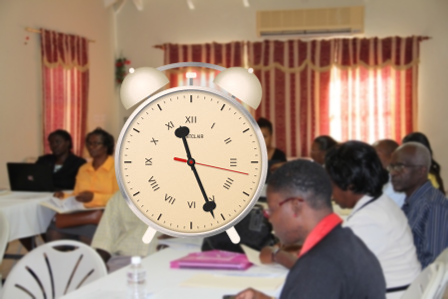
11:26:17
